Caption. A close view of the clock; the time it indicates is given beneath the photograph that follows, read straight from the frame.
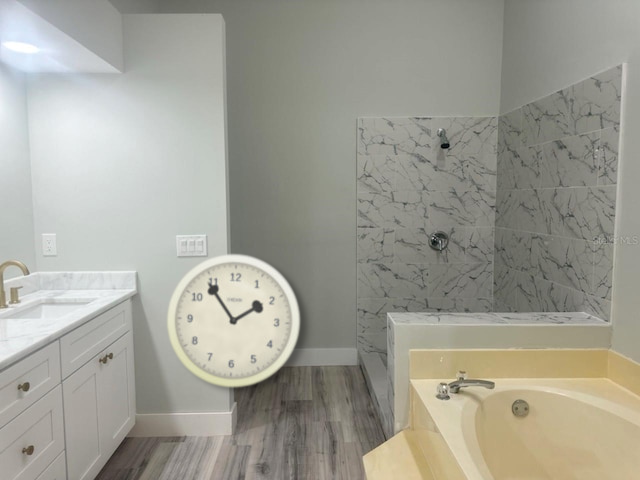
1:54
